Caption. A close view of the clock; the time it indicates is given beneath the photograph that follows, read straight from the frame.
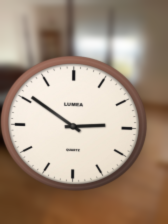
2:51
